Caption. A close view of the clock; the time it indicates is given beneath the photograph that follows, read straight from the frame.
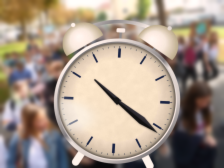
10:21
